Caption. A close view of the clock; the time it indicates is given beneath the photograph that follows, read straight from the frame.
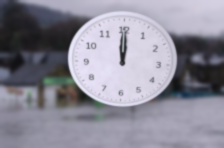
12:00
